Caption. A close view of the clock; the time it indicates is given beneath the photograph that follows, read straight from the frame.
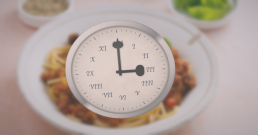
3:00
